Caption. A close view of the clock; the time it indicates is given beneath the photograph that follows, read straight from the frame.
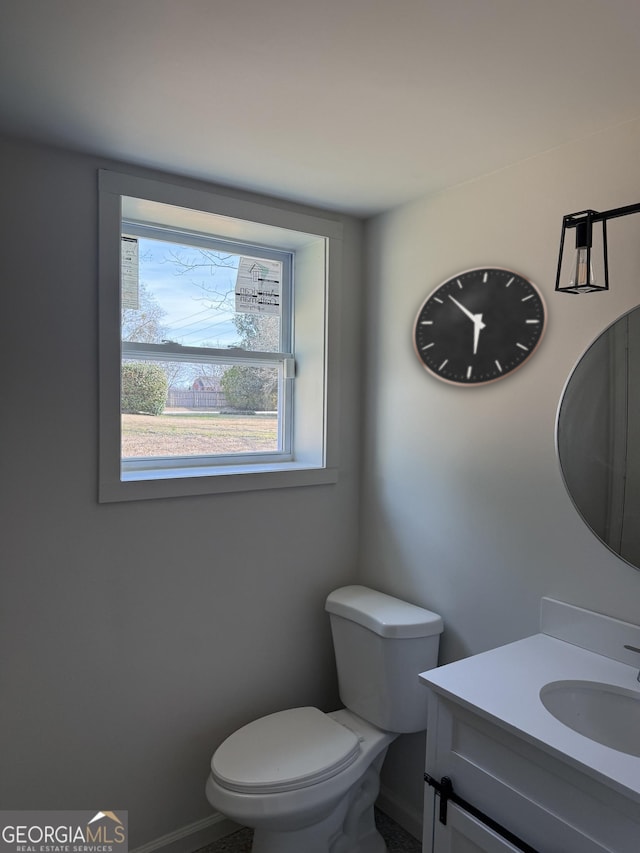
5:52
